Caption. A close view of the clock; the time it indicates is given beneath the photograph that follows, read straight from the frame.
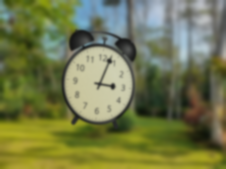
3:03
